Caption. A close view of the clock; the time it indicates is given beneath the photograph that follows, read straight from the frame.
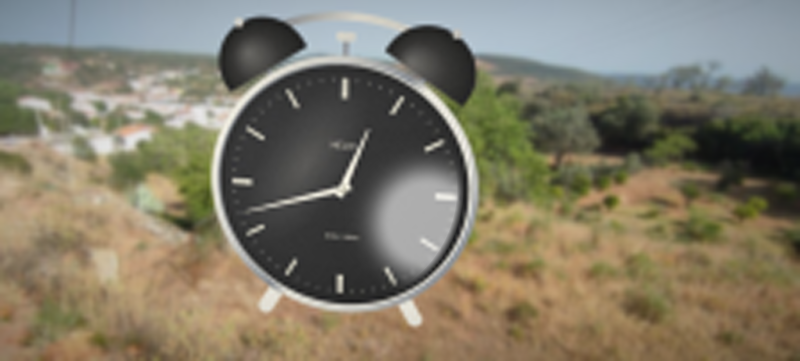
12:42
